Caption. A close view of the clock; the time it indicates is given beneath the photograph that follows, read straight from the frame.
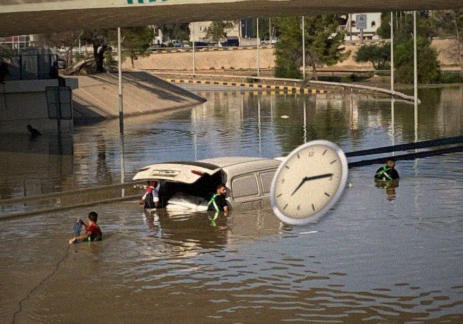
7:14
